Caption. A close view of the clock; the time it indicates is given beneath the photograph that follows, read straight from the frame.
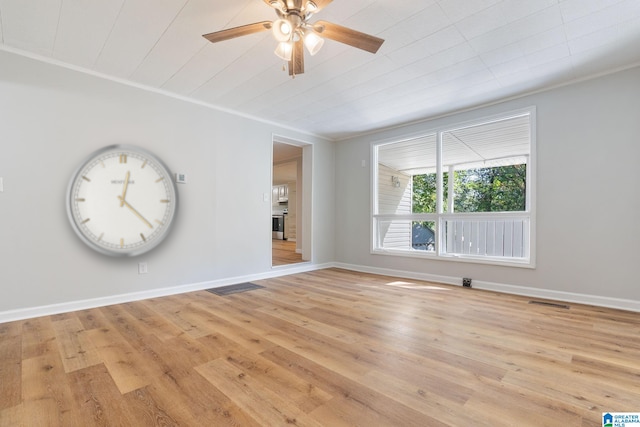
12:22
